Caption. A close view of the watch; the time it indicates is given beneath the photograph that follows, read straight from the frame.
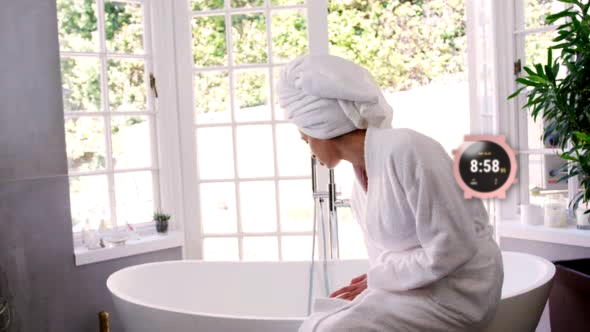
8:58
